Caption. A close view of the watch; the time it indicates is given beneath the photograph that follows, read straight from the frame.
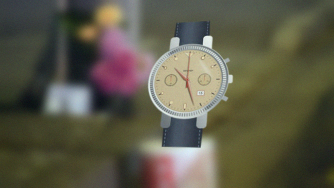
10:27
